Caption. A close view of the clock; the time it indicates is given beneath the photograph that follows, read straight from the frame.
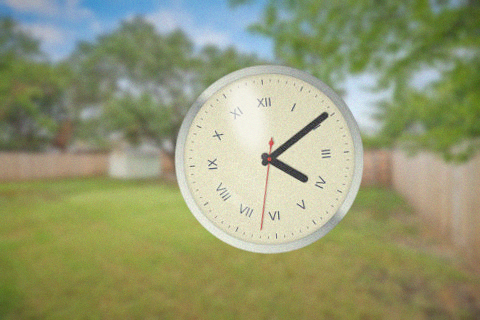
4:09:32
